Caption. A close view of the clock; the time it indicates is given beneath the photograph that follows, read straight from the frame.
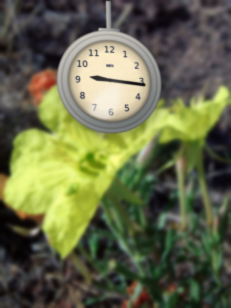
9:16
